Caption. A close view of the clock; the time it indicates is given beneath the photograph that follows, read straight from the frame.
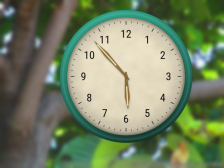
5:53
